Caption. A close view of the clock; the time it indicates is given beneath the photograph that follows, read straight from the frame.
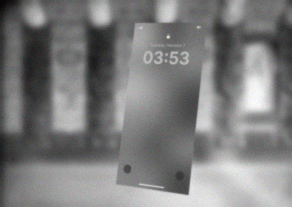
3:53
